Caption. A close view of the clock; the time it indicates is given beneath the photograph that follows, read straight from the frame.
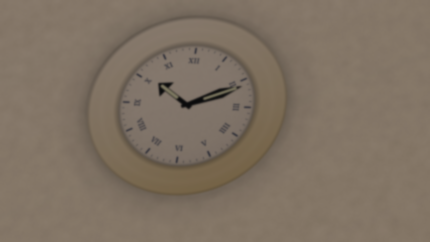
10:11
